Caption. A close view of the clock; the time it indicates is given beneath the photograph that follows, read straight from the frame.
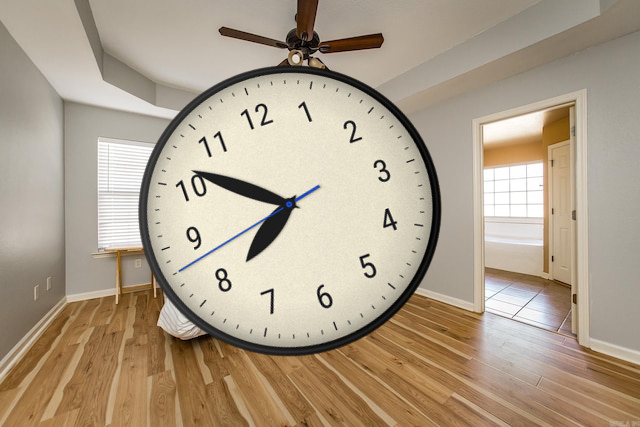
7:51:43
